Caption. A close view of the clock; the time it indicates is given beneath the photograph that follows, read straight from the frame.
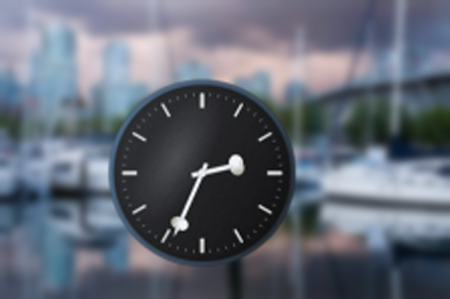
2:34
